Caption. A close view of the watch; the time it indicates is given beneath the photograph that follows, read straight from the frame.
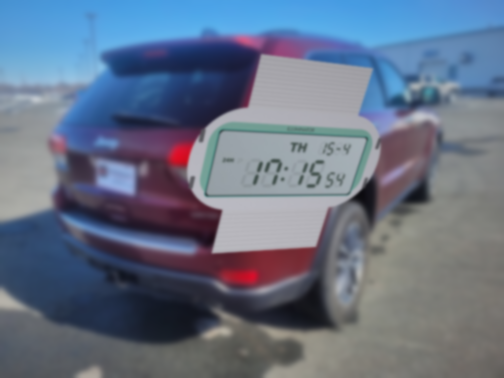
17:15:54
